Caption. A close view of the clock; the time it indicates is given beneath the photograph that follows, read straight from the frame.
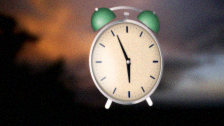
5:56
